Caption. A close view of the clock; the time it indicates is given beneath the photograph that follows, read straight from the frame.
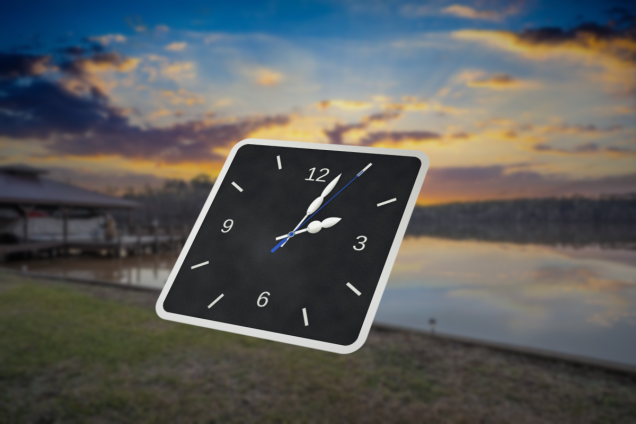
2:03:05
